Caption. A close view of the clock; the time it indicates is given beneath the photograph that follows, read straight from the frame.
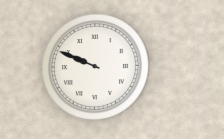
9:49
